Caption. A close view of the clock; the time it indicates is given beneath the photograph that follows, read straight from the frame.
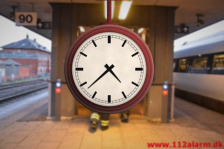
4:38
